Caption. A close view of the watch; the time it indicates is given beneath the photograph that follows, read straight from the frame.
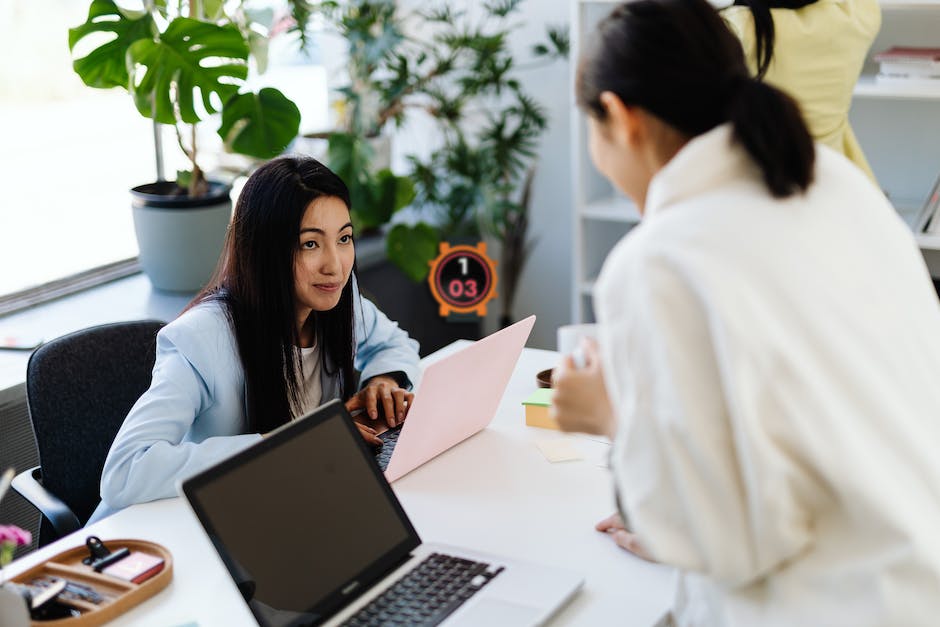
1:03
